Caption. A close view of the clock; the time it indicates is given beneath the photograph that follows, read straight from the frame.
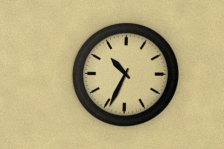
10:34
